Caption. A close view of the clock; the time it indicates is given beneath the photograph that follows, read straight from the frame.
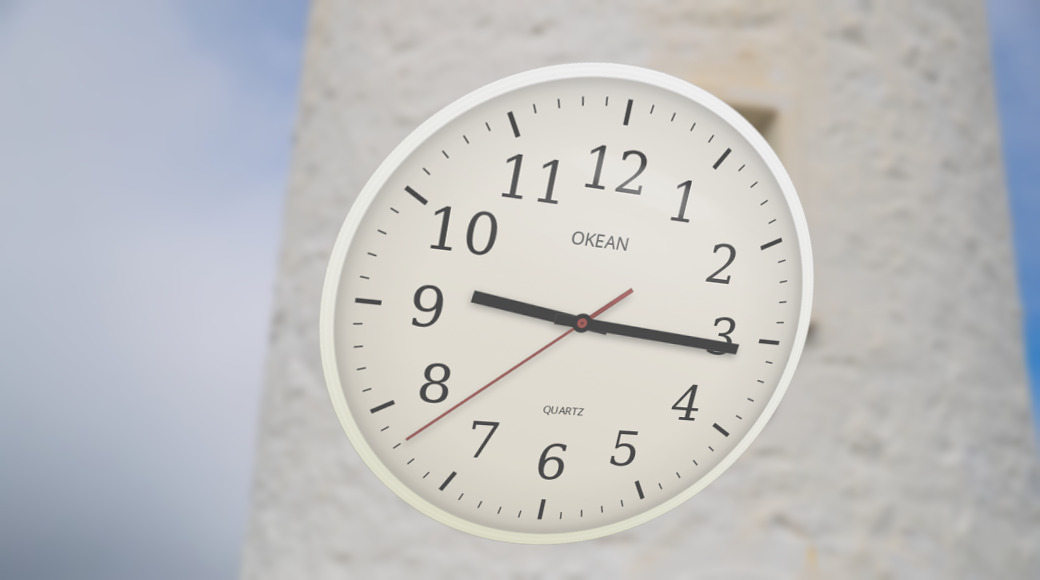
9:15:38
